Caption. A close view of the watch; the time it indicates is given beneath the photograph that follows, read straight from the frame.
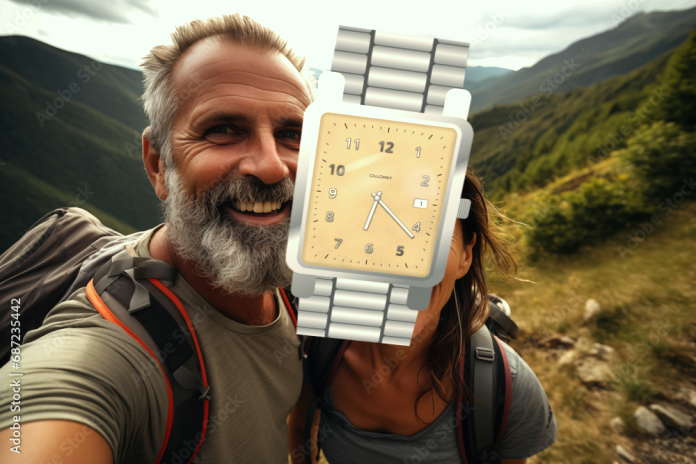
6:22
